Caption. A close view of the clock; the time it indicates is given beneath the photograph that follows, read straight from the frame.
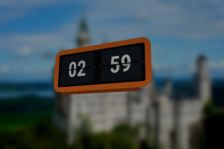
2:59
